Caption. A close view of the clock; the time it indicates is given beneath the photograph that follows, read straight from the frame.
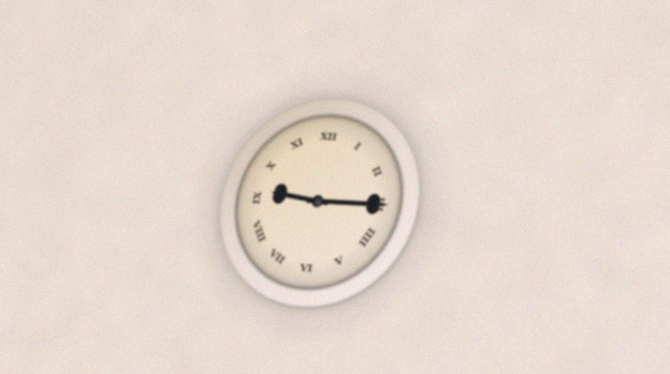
9:15
